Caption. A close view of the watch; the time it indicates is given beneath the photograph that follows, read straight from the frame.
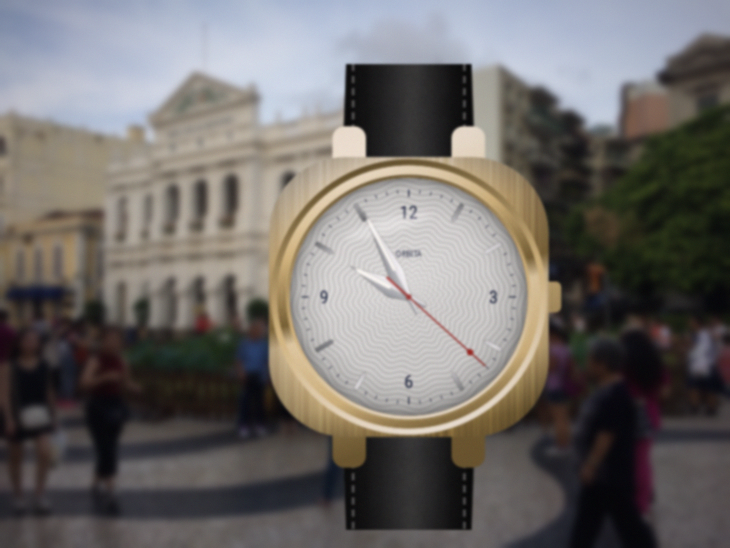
9:55:22
